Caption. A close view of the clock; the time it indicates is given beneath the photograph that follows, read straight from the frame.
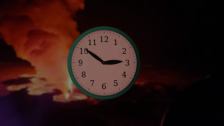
2:51
